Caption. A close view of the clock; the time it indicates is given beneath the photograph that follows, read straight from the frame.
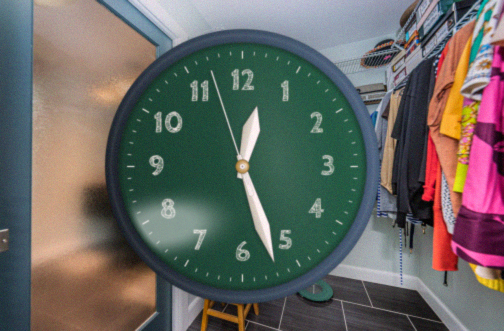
12:26:57
